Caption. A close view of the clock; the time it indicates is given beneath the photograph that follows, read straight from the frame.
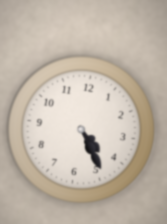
4:24
